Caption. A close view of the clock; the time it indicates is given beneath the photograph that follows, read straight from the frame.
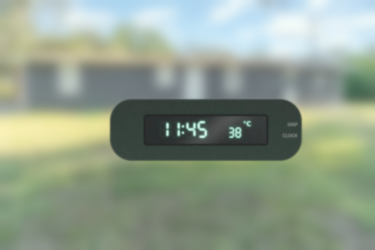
11:45
